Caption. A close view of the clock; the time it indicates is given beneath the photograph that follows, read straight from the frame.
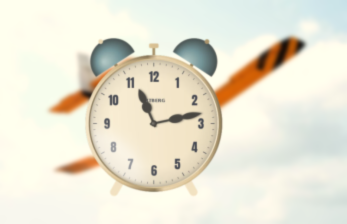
11:13
